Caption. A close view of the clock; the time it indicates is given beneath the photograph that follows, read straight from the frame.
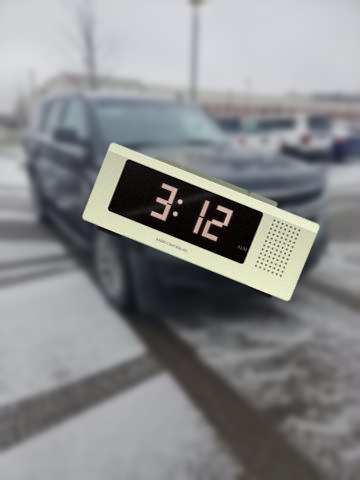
3:12
